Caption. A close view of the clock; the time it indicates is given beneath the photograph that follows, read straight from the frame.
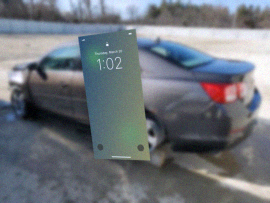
1:02
